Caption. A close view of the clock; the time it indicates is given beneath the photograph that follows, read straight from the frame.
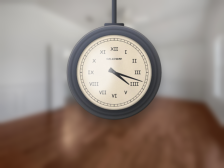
4:18
